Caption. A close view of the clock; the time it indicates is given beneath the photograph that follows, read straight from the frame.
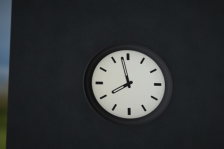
7:58
